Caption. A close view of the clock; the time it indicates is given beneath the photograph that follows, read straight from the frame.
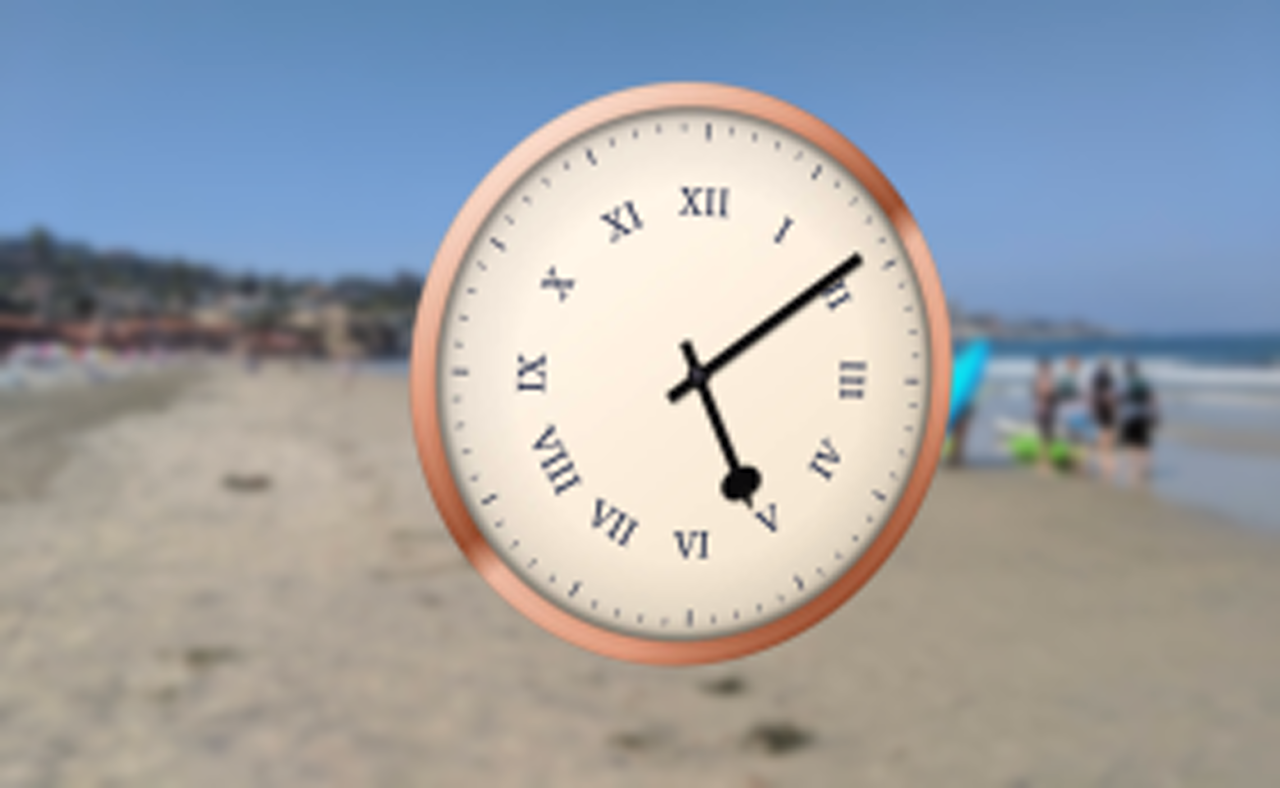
5:09
